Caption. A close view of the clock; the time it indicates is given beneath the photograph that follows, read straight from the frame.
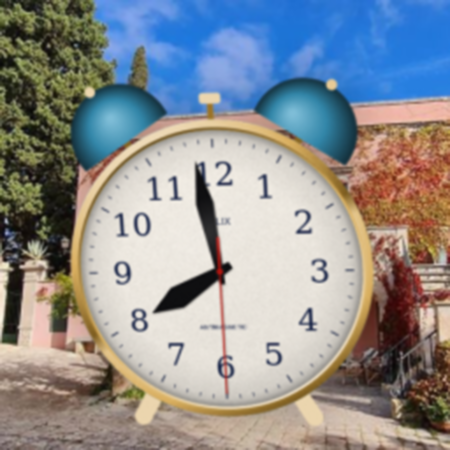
7:58:30
